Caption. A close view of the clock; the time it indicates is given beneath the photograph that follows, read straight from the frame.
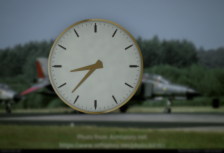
8:37
